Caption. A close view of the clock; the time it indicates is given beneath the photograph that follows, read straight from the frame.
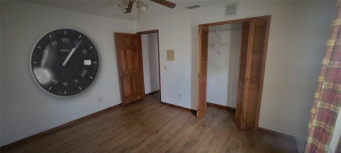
1:06
